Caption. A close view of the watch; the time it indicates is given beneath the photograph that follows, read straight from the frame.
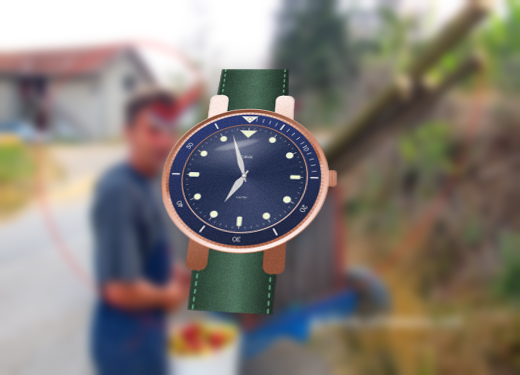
6:57
